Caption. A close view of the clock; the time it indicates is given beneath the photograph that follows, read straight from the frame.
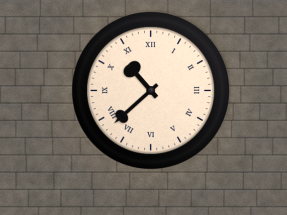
10:38
